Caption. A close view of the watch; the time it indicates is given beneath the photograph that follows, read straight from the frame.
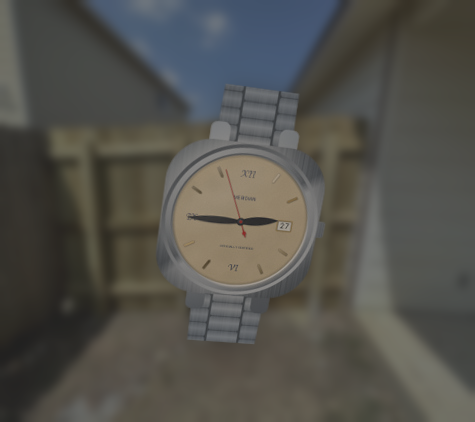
2:44:56
